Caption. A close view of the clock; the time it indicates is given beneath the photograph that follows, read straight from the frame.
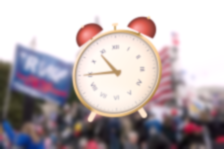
10:45
